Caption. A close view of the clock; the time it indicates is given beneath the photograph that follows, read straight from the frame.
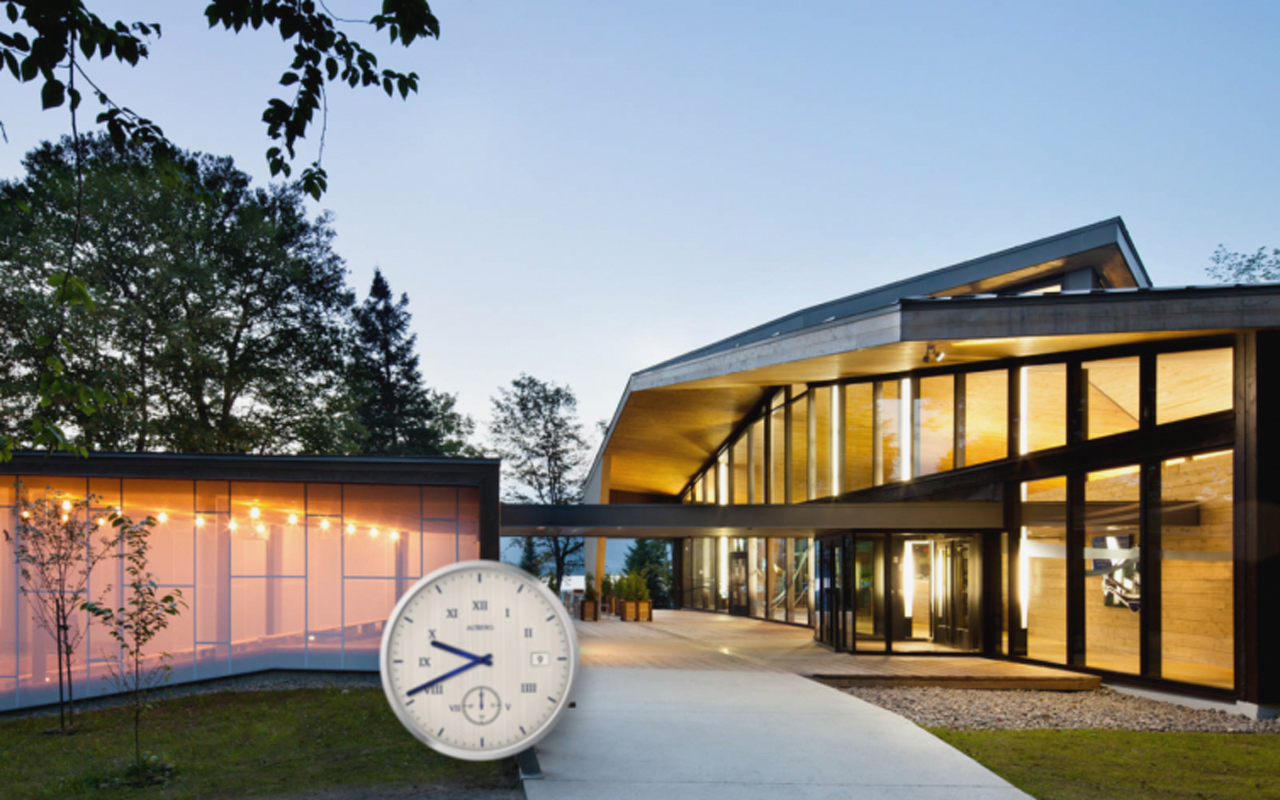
9:41
